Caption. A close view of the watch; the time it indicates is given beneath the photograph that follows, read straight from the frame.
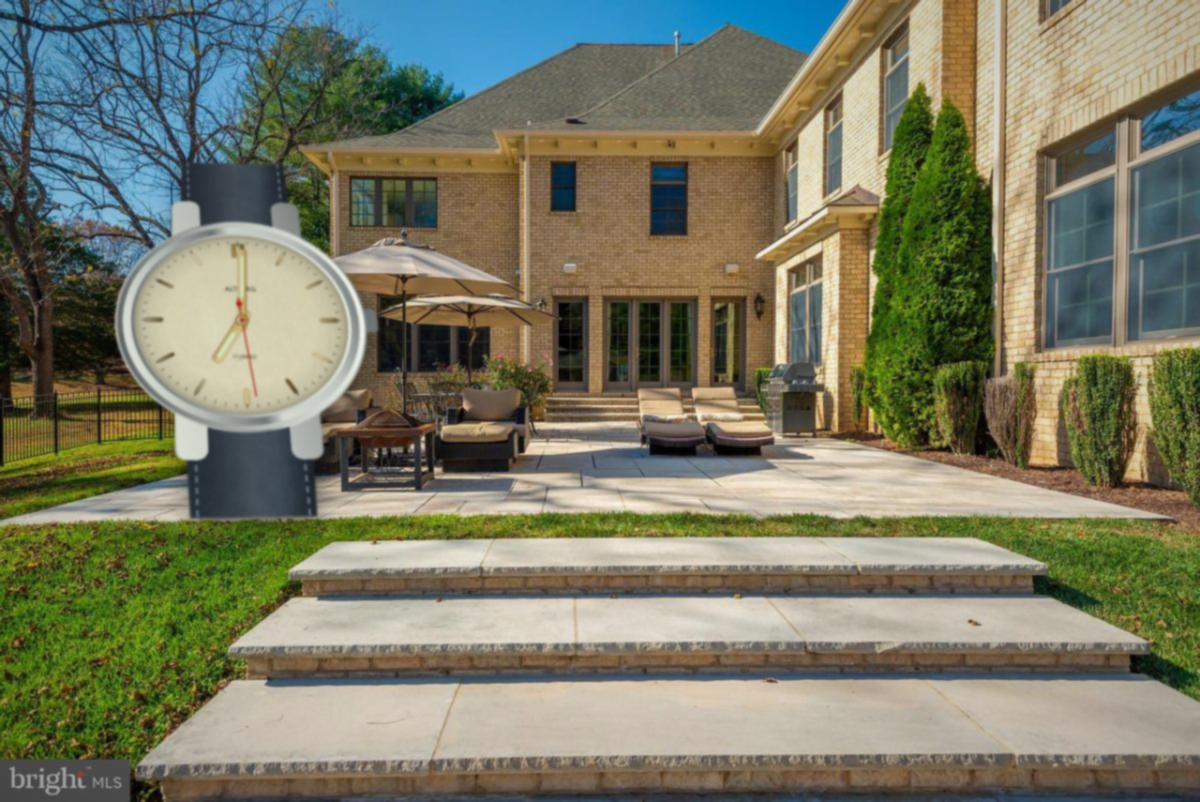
7:00:29
